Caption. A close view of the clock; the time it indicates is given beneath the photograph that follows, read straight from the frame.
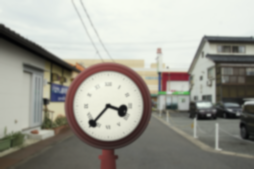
3:37
